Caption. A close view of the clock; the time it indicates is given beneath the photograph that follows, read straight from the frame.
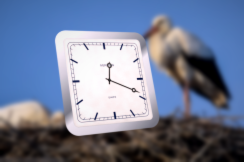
12:19
